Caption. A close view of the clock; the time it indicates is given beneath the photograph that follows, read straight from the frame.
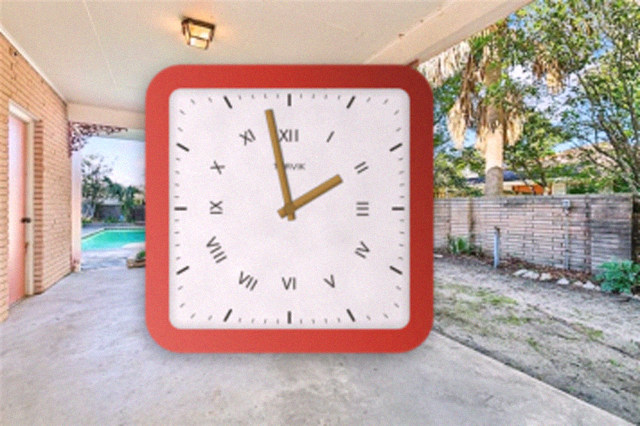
1:58
